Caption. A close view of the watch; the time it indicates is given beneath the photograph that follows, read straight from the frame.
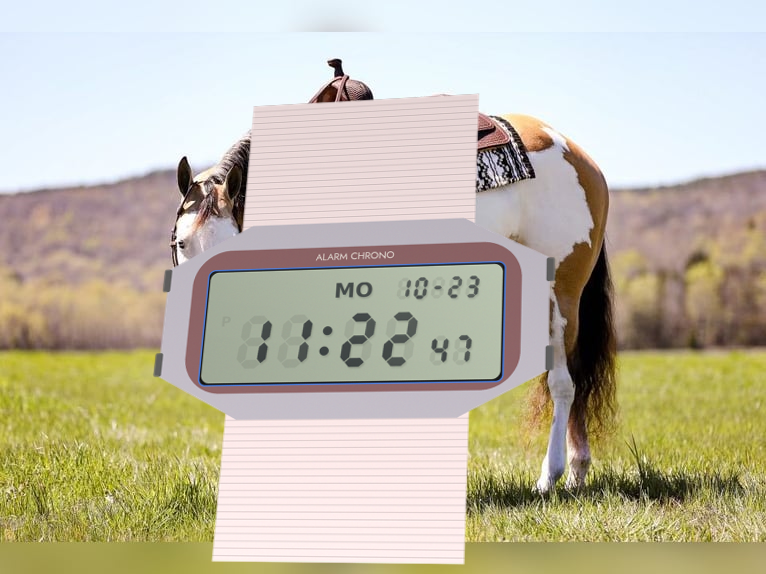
11:22:47
